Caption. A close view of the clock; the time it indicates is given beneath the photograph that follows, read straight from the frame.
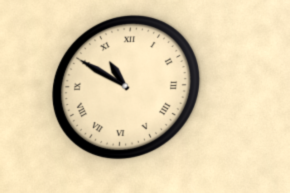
10:50
